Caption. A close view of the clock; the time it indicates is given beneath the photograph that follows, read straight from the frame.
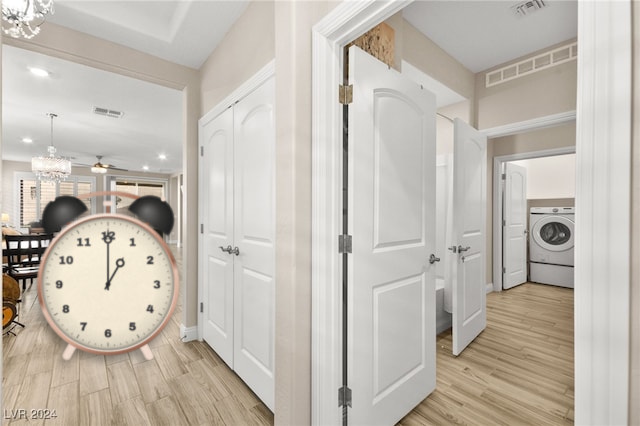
1:00
